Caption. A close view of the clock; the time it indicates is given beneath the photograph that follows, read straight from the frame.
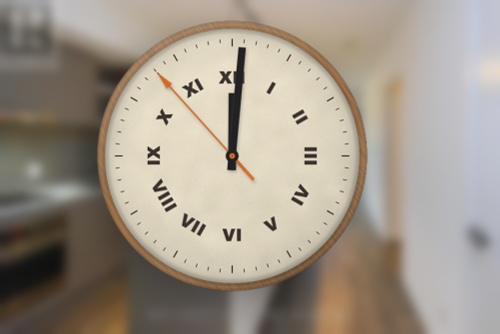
12:00:53
